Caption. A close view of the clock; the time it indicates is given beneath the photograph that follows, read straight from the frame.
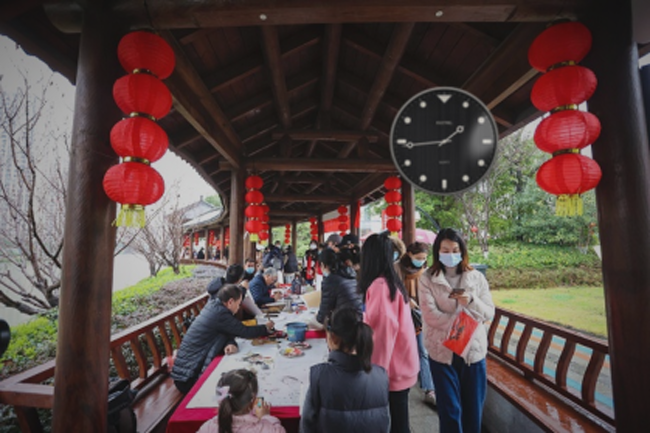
1:44
